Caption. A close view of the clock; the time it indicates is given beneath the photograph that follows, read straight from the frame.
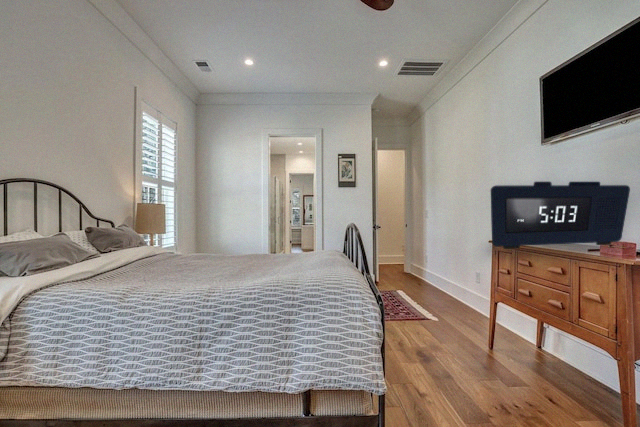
5:03
